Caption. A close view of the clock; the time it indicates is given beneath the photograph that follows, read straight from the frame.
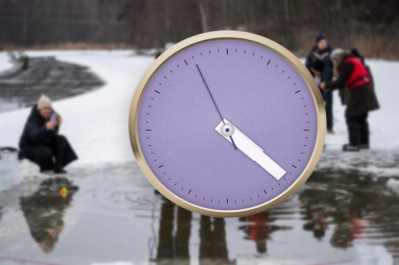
4:21:56
